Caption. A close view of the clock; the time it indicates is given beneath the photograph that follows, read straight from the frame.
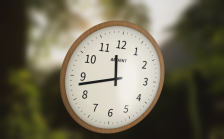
11:43
